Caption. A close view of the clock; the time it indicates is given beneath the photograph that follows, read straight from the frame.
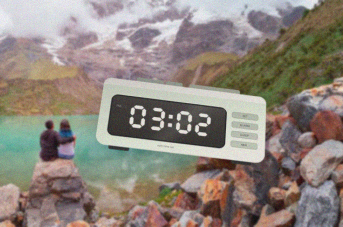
3:02
